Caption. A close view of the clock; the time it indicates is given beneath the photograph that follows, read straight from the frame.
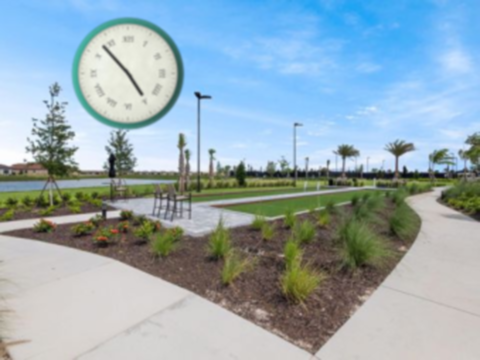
4:53
